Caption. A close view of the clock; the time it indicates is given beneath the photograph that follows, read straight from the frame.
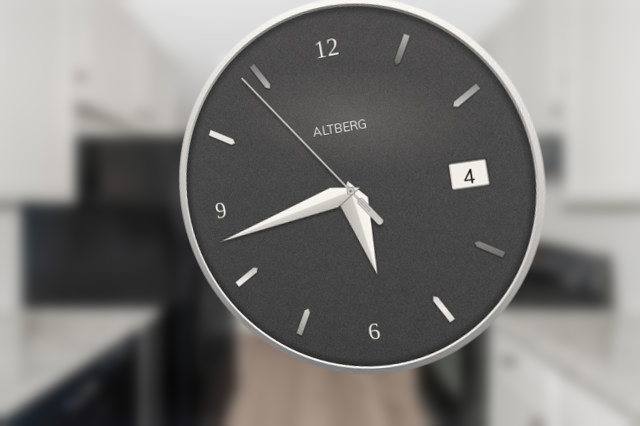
5:42:54
